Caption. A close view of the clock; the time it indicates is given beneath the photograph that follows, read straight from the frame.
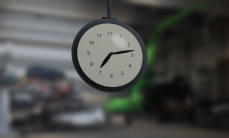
7:13
